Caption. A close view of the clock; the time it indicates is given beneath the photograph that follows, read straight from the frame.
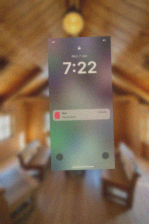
7:22
